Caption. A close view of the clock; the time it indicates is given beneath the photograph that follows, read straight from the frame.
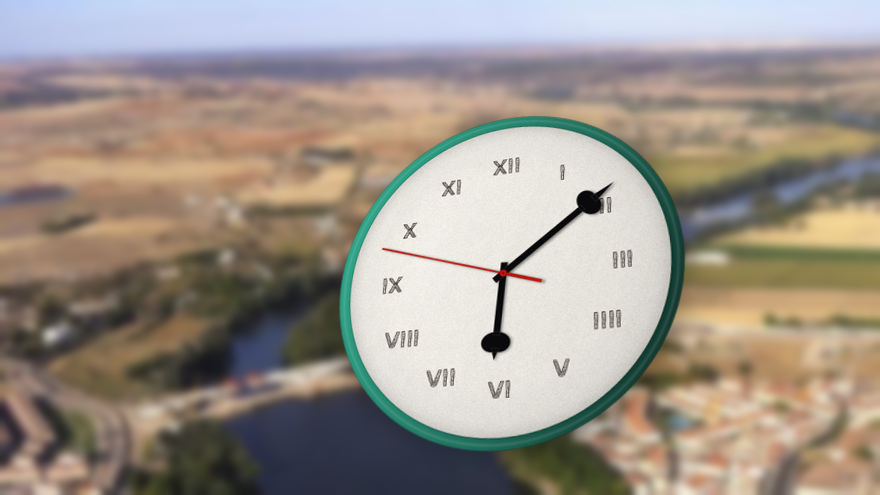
6:08:48
